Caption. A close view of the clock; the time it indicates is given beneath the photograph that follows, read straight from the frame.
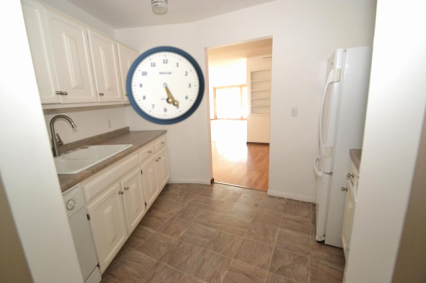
5:25
